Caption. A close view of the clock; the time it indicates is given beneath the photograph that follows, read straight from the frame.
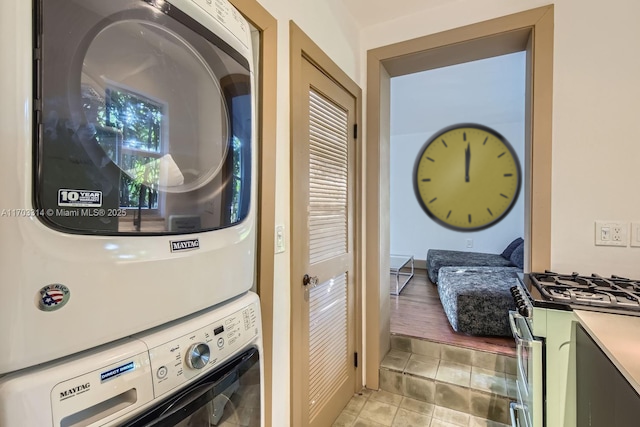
12:01
